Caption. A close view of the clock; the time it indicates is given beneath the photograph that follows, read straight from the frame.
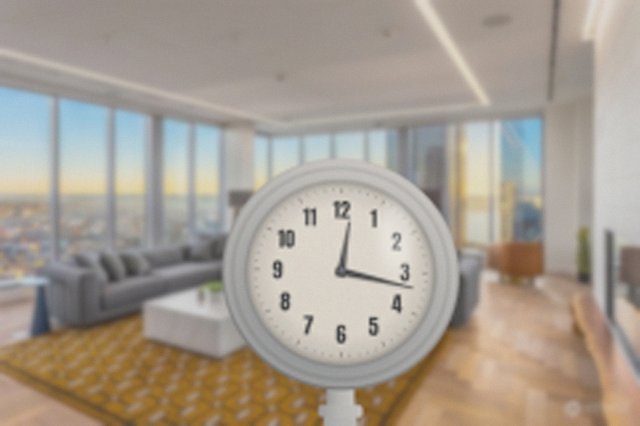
12:17
